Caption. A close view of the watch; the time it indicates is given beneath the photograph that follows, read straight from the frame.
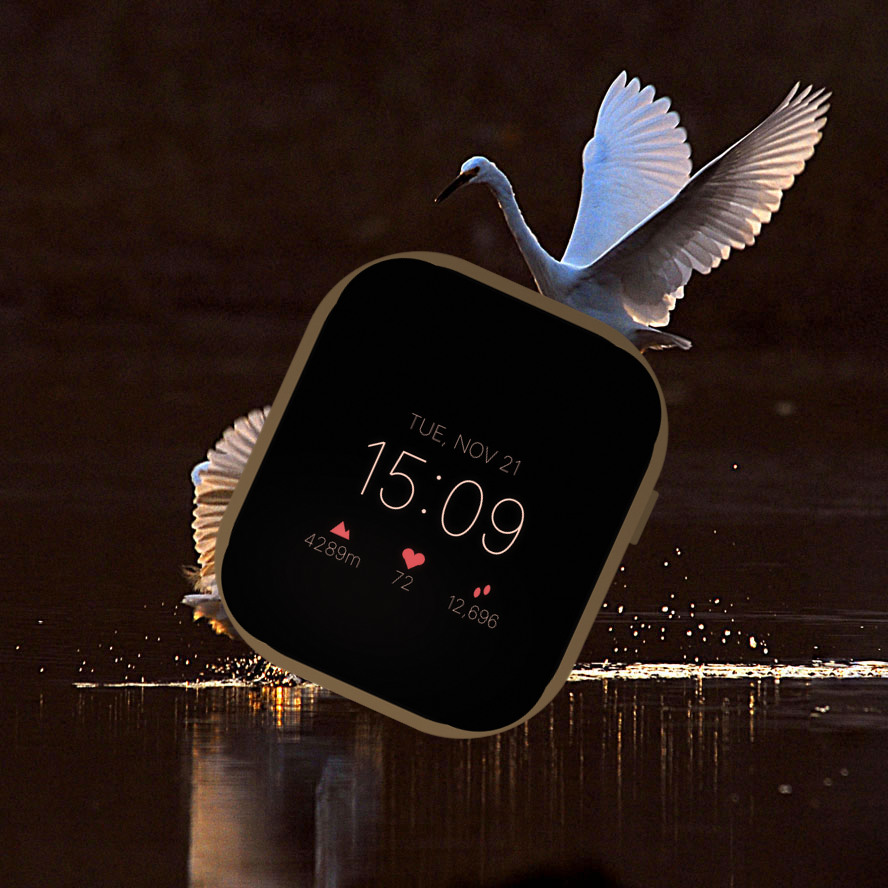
15:09
